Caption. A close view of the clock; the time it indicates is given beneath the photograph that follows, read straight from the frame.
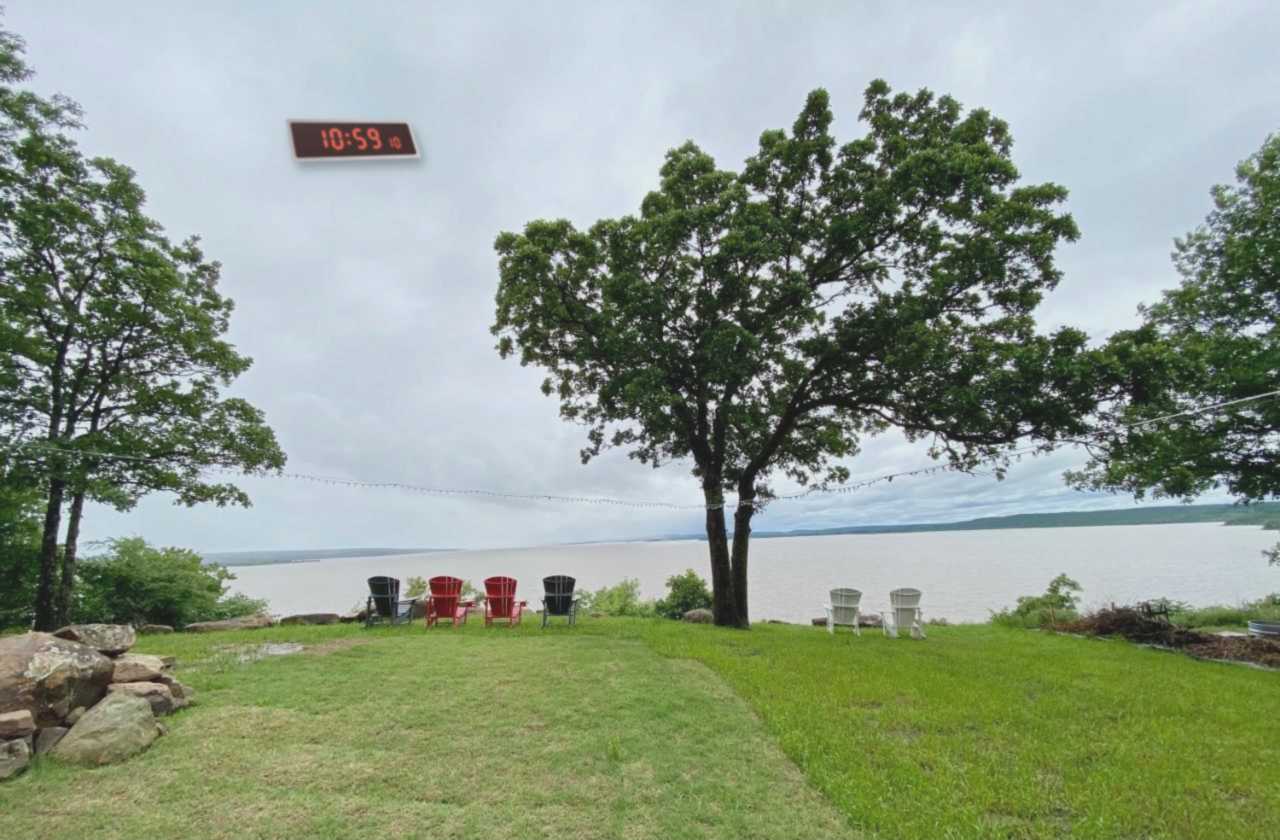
10:59:10
